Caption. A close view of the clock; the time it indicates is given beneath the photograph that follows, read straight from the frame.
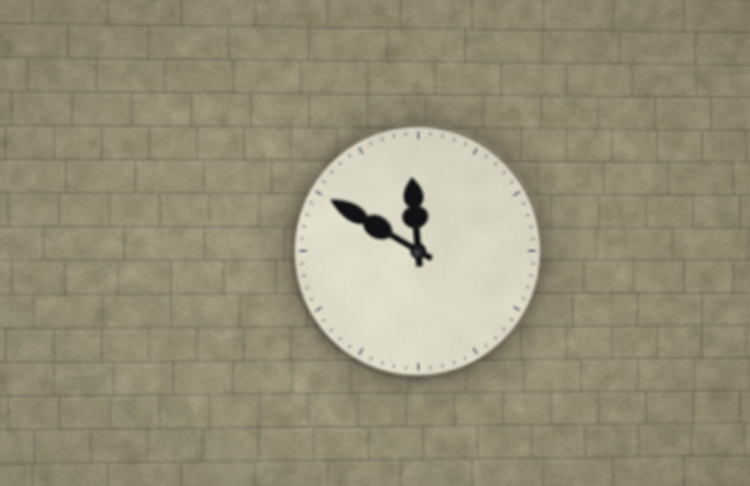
11:50
